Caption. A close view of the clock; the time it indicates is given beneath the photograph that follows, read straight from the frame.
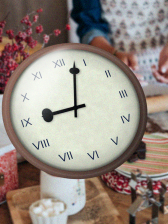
9:03
